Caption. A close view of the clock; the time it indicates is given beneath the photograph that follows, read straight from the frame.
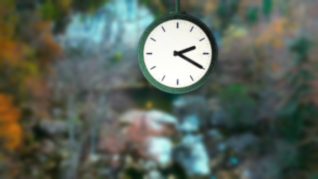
2:20
